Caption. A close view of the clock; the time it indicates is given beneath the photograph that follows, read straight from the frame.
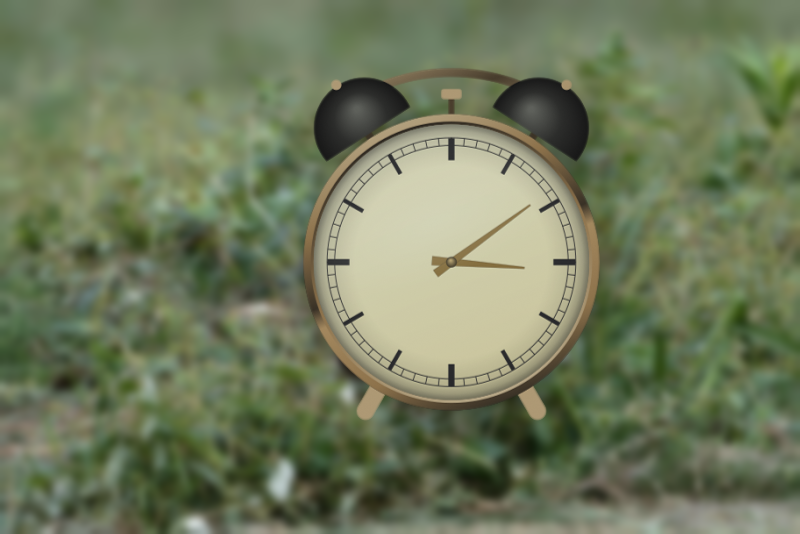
3:09
